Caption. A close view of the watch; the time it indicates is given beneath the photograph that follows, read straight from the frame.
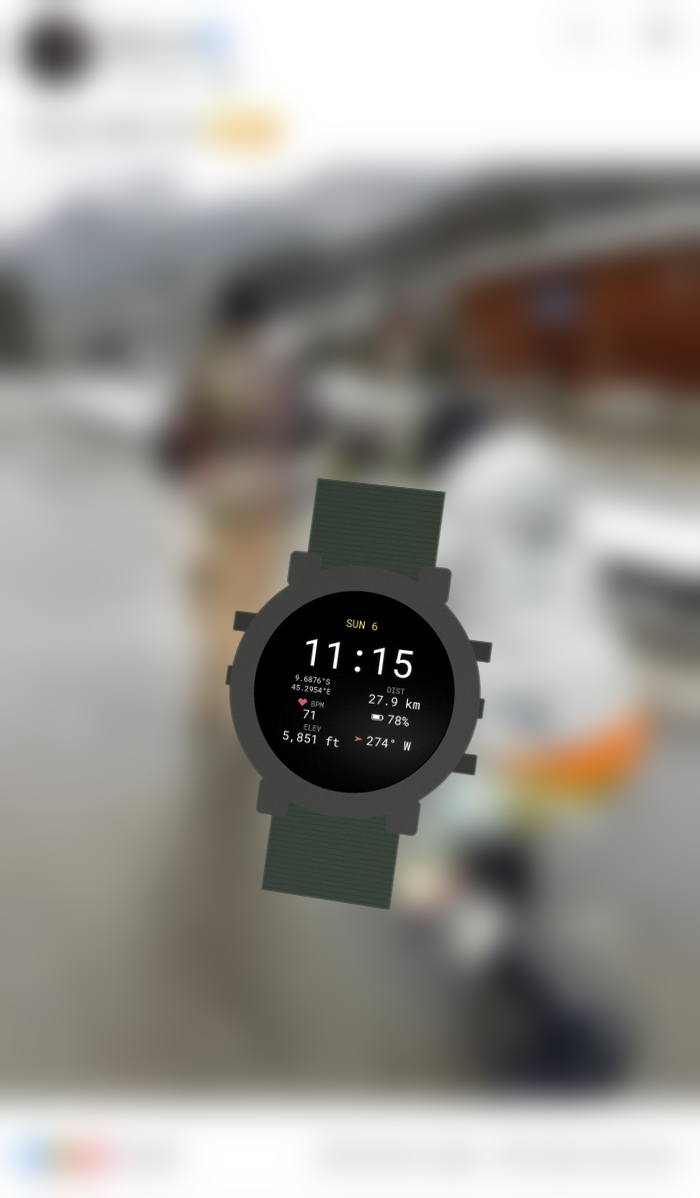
11:15
